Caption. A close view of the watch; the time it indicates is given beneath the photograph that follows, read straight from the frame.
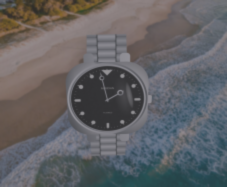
1:58
